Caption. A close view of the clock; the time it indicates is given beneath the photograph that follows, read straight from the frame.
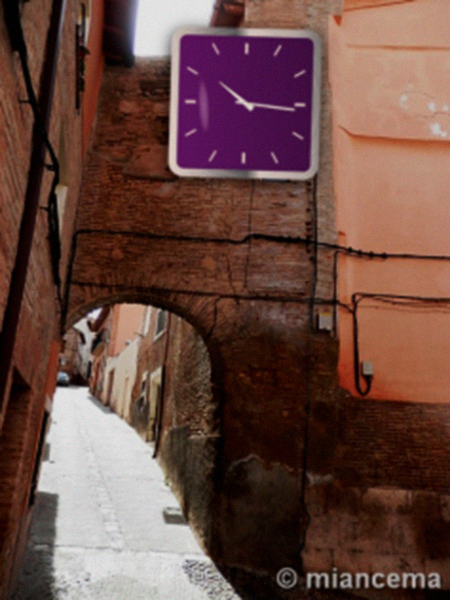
10:16
